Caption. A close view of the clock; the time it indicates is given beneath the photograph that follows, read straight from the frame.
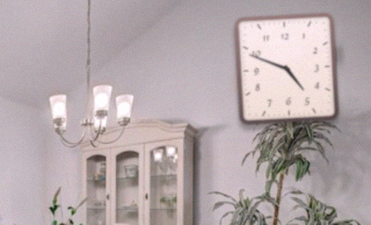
4:49
